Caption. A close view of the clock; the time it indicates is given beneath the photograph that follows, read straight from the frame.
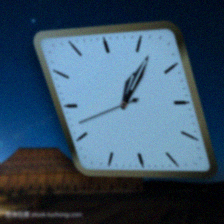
1:06:42
